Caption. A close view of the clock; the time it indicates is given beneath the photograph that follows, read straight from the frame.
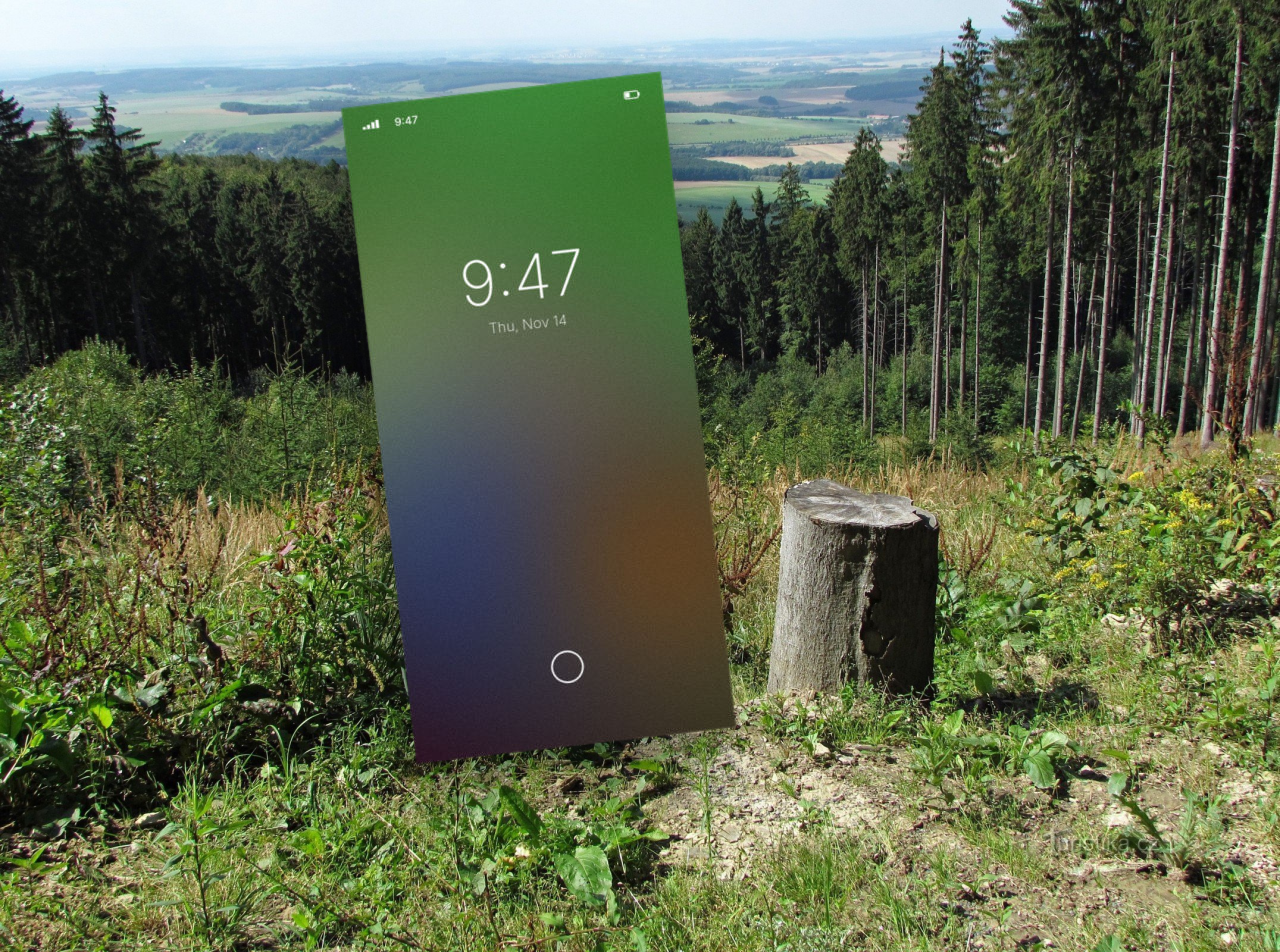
9:47
